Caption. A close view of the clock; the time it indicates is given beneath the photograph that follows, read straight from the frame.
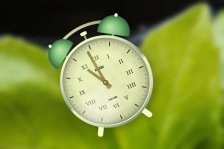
10:59
